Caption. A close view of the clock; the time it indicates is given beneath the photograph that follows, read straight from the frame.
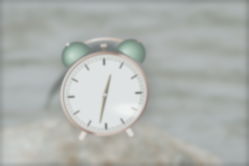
12:32
